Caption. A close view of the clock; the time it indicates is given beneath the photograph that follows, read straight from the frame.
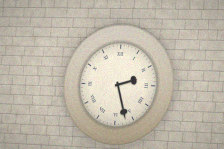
2:27
